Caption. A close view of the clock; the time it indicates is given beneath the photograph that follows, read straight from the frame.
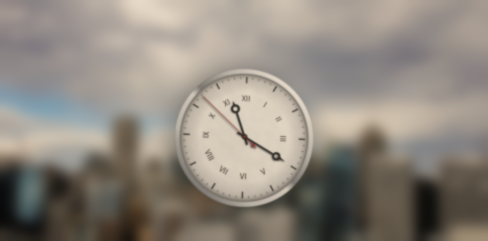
11:19:52
